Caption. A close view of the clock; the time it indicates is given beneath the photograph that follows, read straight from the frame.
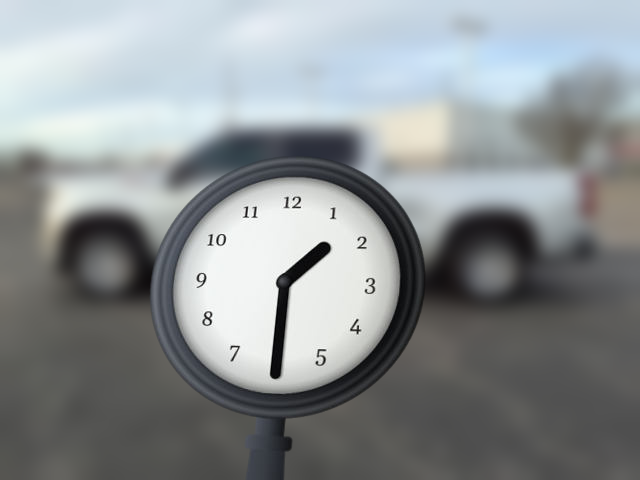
1:30
